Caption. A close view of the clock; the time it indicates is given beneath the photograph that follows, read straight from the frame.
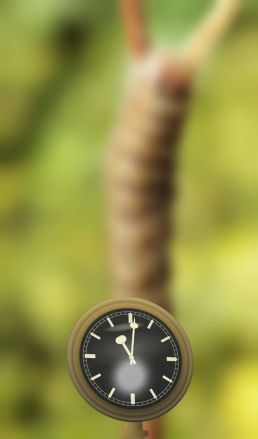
11:01
